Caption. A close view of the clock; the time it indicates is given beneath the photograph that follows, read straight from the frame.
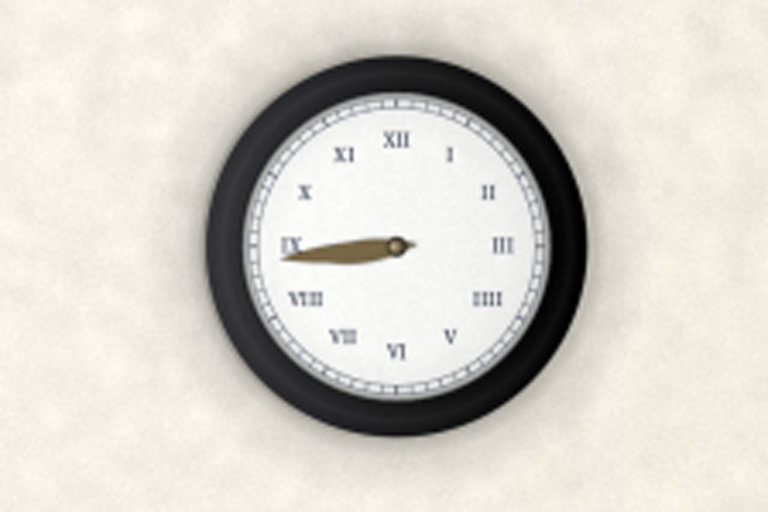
8:44
